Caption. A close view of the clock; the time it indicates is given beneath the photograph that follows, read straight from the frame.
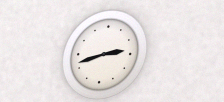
2:42
